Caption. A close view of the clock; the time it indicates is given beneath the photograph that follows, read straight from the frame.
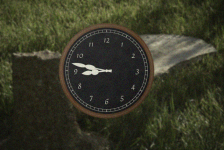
8:47
